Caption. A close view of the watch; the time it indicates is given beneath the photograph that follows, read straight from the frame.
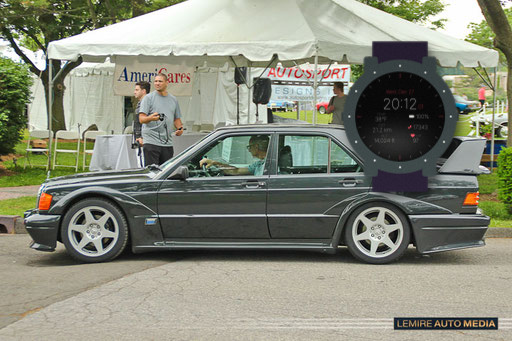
20:12
